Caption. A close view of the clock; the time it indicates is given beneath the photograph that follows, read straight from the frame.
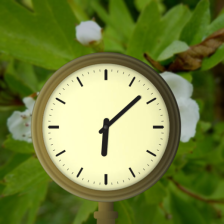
6:08
